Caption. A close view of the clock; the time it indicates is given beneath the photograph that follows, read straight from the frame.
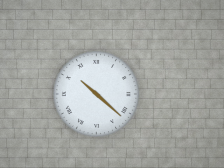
10:22
